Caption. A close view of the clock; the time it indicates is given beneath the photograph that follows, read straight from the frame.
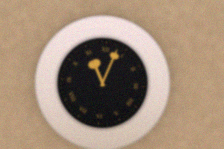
11:03
